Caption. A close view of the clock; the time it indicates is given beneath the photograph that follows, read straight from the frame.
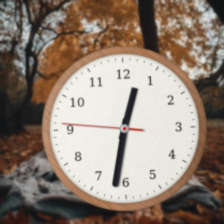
12:31:46
